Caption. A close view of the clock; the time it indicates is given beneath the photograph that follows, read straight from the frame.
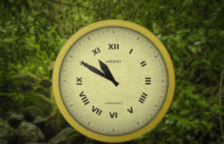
10:50
